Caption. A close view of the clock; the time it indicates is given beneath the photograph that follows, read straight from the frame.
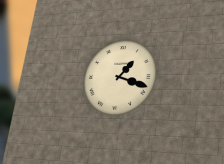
1:18
